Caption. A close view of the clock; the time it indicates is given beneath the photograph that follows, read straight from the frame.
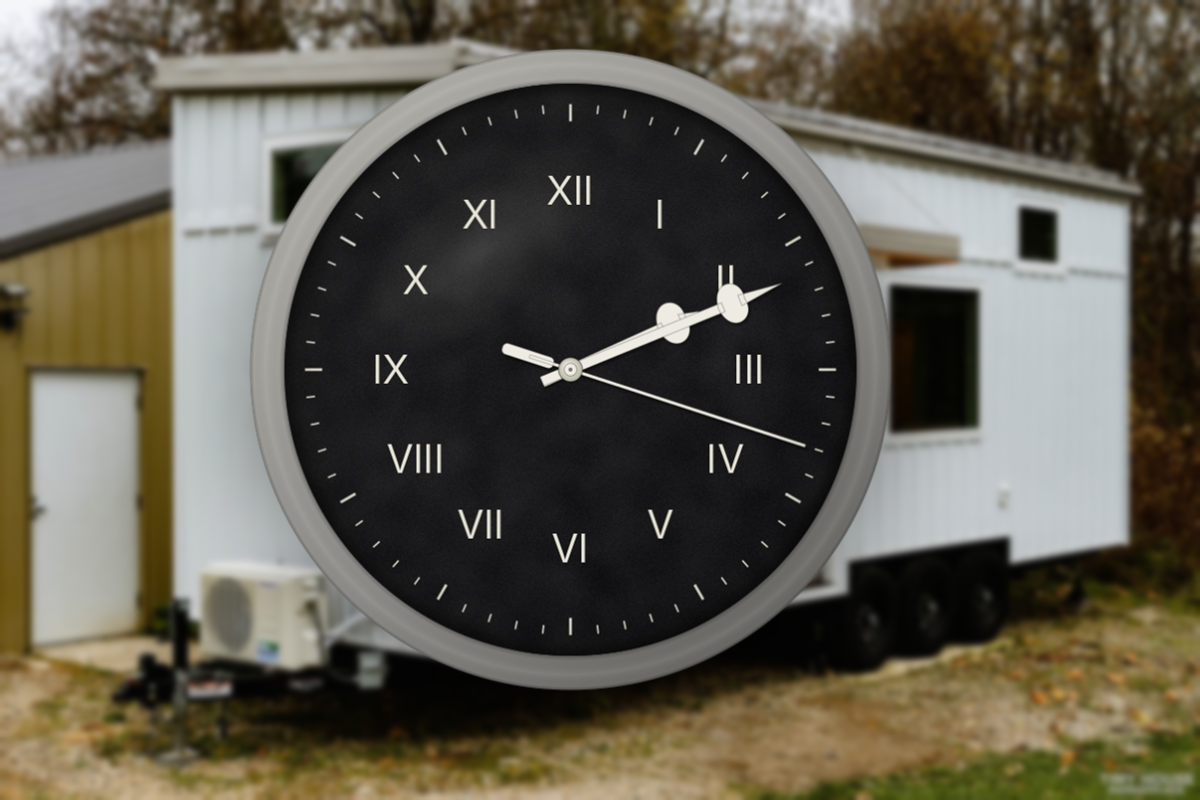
2:11:18
